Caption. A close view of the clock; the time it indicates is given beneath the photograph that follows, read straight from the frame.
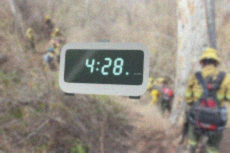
4:28
